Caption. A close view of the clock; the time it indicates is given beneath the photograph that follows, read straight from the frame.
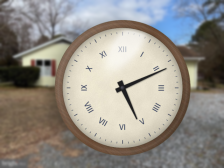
5:11
